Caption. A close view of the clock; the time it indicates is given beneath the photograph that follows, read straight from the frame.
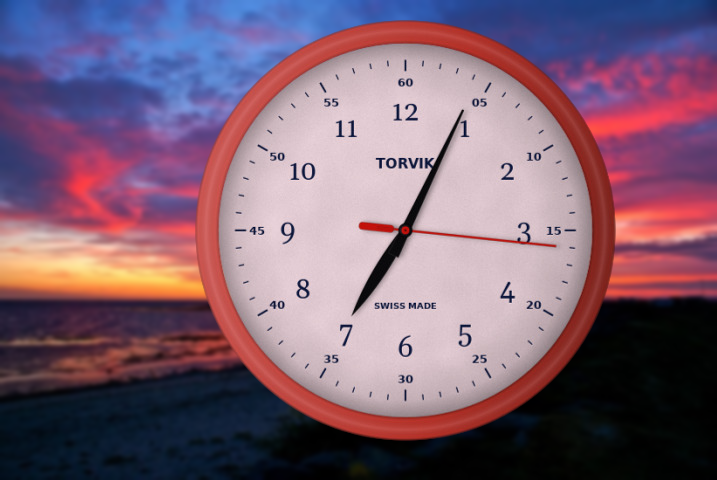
7:04:16
